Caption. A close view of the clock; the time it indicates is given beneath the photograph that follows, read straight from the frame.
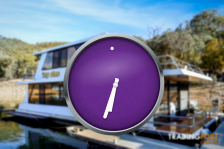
6:34
